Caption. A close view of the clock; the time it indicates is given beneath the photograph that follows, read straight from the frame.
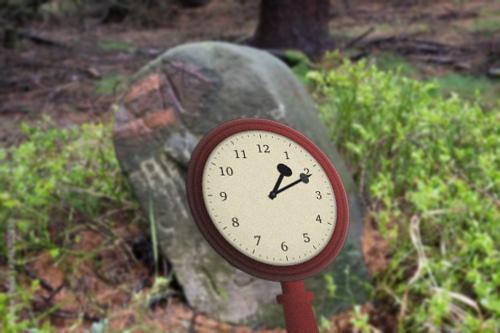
1:11
